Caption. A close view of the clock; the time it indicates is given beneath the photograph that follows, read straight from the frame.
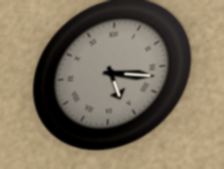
5:17
